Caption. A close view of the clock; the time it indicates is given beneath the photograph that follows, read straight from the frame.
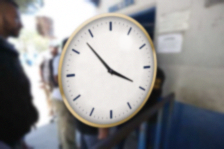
3:53
